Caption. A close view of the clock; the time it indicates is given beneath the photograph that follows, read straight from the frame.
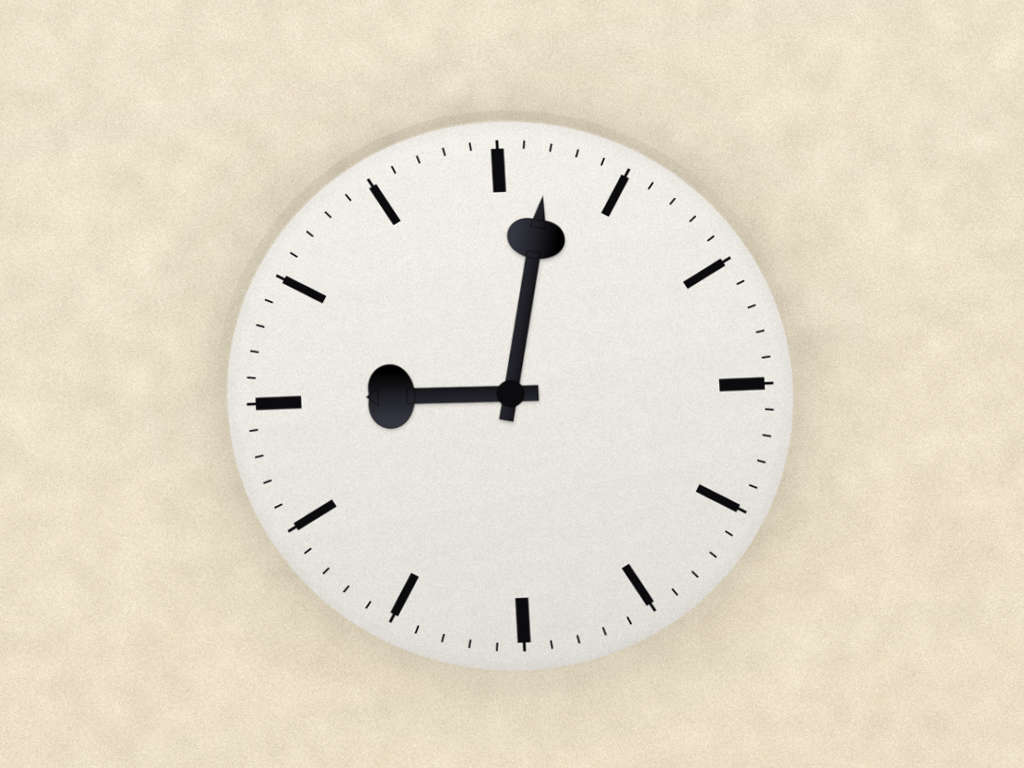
9:02
